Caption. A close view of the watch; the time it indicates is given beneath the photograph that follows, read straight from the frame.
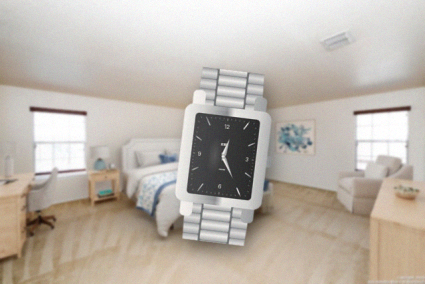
12:25
